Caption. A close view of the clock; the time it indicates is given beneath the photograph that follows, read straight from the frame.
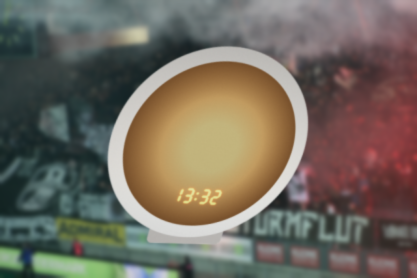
13:32
